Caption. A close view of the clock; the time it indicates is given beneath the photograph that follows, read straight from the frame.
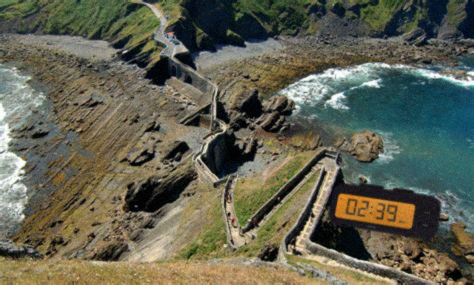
2:39
